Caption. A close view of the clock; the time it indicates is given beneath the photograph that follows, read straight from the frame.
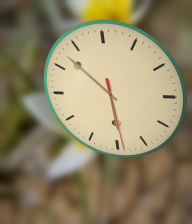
5:52:29
